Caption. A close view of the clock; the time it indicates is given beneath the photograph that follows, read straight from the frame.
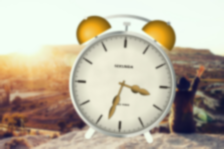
3:33
